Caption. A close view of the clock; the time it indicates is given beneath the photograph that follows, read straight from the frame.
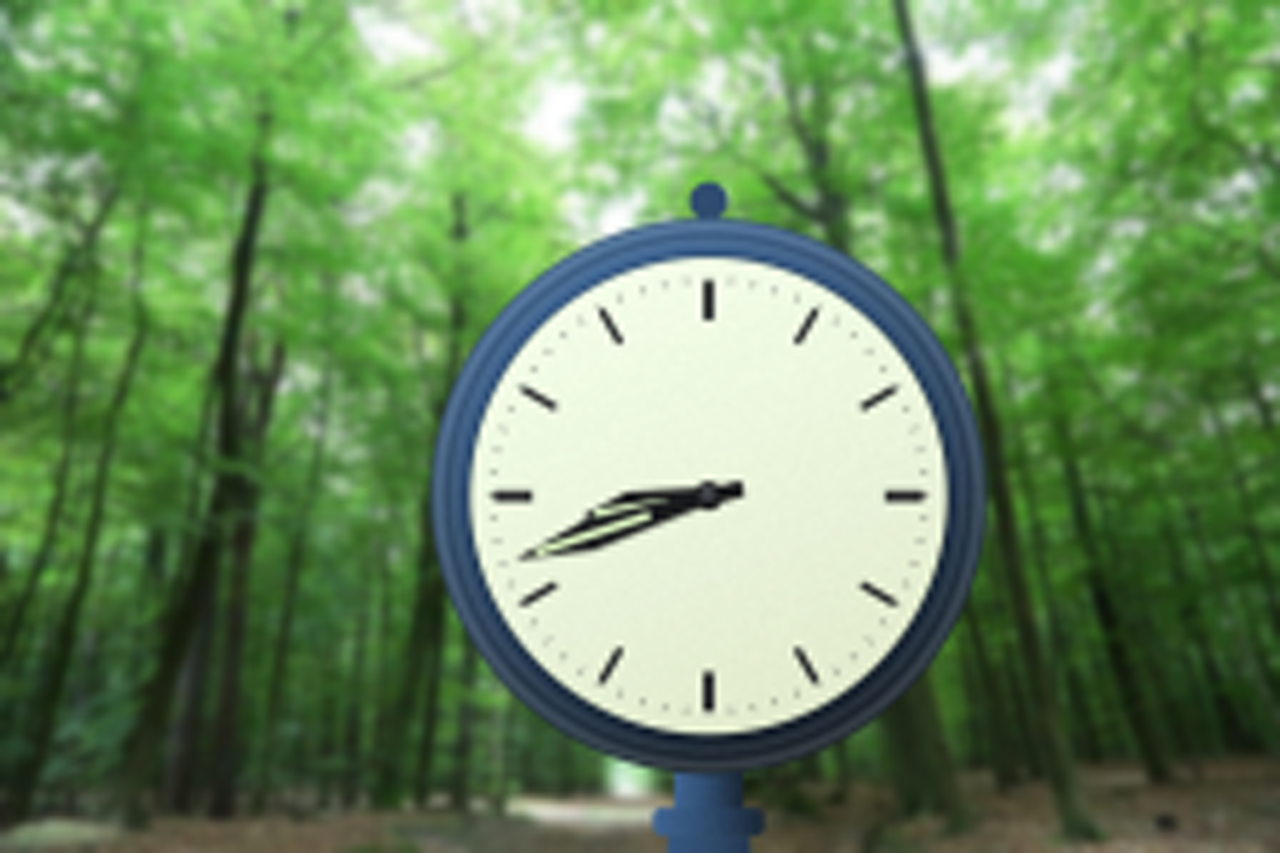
8:42
